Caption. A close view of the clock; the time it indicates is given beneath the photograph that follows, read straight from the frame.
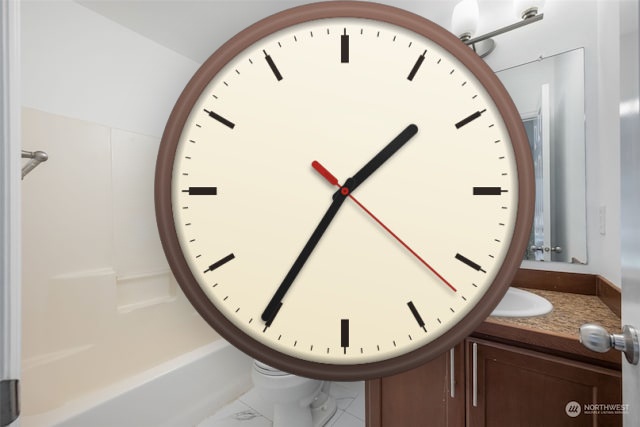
1:35:22
